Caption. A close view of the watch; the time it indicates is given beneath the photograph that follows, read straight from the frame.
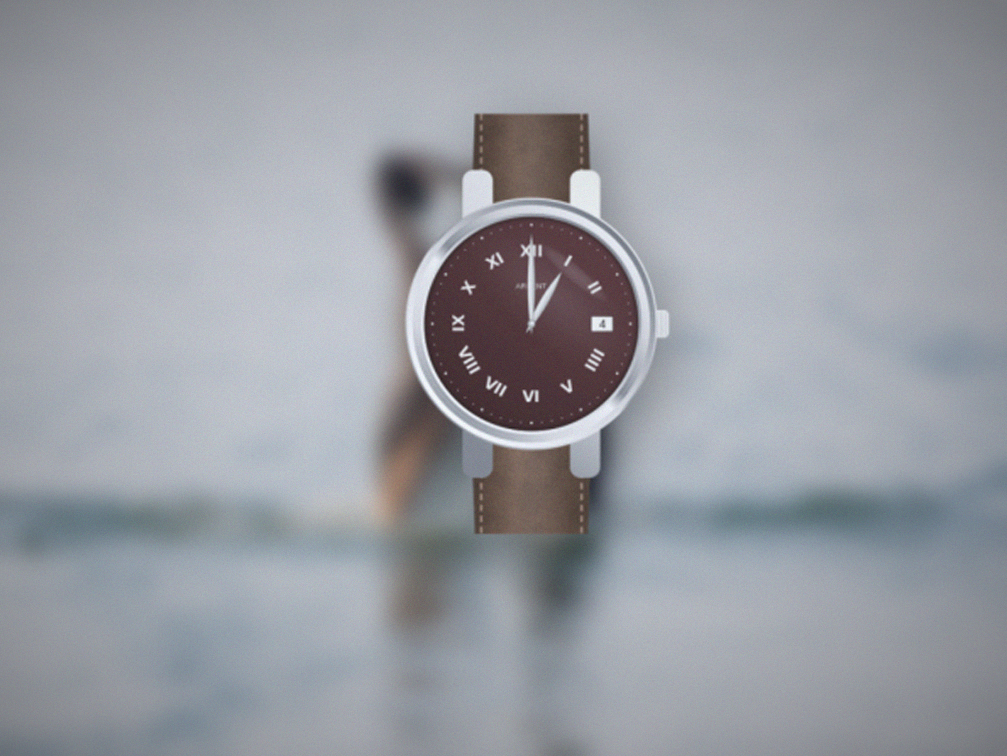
1:00
